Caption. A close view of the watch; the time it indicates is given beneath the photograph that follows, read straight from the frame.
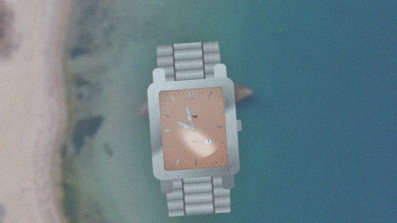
9:58
